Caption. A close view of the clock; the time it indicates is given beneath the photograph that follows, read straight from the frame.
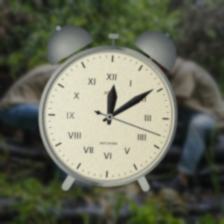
12:09:18
